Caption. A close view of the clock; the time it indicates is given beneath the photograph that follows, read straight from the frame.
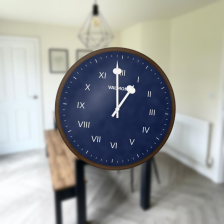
12:59
